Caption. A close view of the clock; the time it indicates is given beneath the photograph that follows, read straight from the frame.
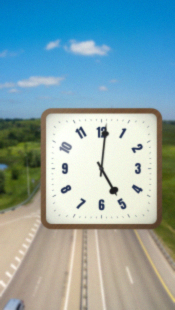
5:01
